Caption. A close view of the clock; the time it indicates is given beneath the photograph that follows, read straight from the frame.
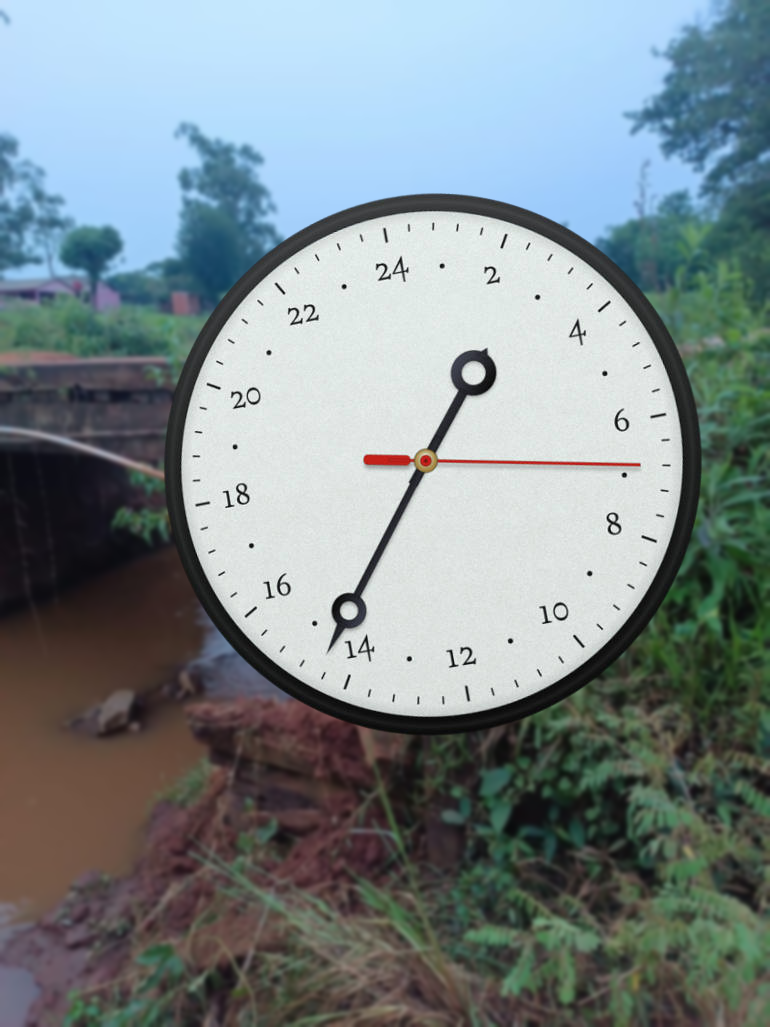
2:36:17
